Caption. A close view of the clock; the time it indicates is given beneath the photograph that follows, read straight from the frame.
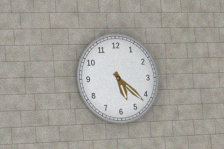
5:22
